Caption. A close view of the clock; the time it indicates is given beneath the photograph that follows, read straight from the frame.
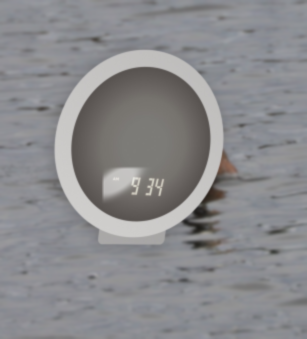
9:34
